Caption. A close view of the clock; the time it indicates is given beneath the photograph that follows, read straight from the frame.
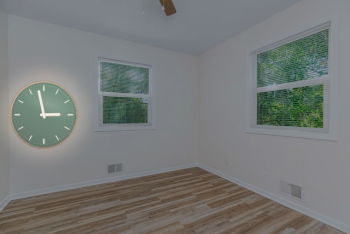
2:58
